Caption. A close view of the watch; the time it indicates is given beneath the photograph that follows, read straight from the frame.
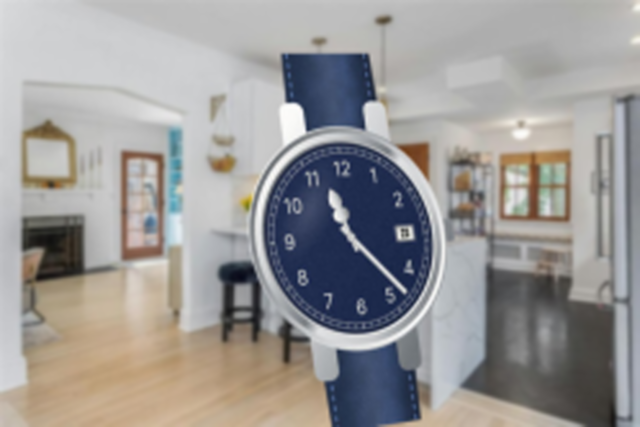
11:23
